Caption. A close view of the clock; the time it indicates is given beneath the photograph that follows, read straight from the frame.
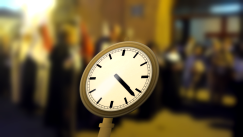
4:22
